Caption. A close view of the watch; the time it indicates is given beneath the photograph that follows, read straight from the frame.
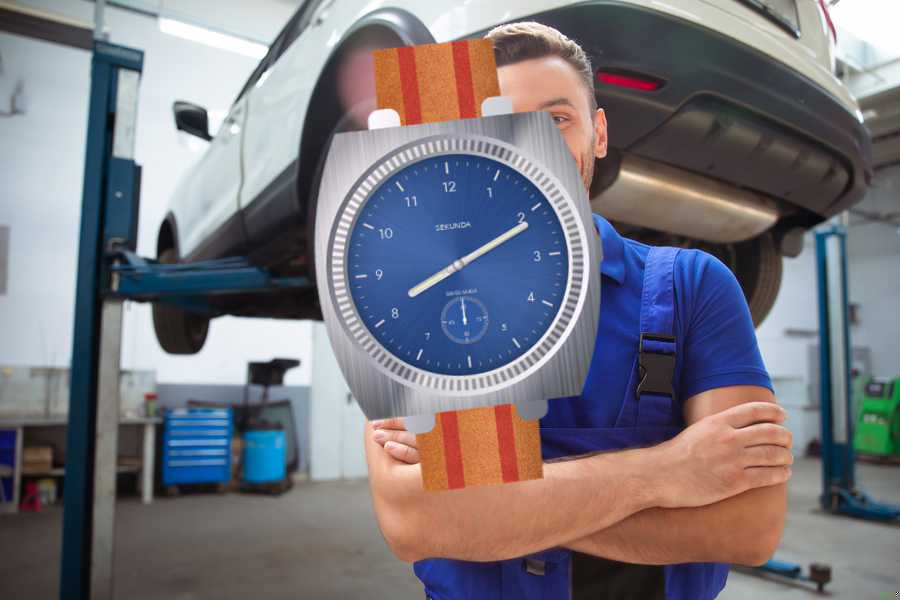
8:11
